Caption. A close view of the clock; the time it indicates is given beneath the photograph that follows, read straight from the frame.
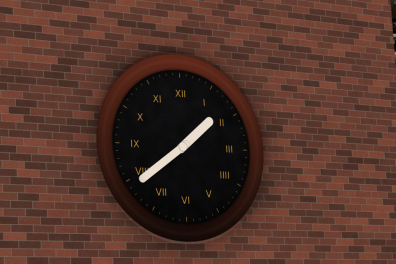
1:39
